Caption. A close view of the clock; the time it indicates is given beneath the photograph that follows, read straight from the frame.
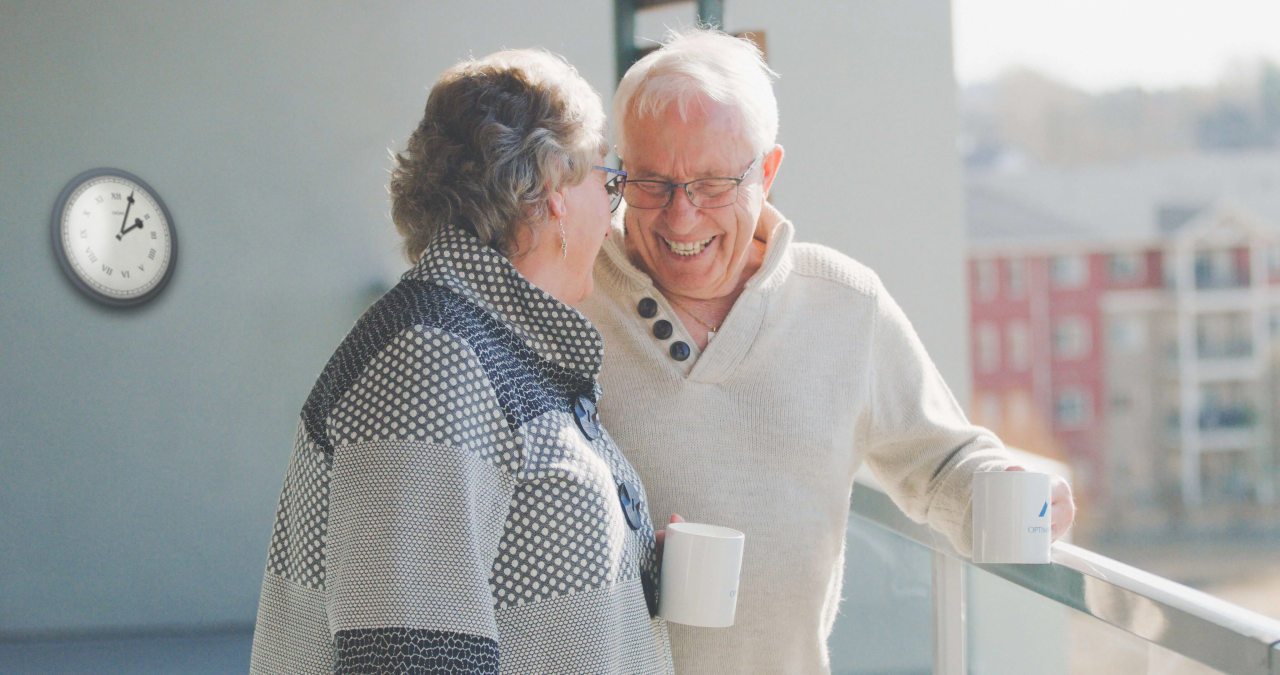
2:04
